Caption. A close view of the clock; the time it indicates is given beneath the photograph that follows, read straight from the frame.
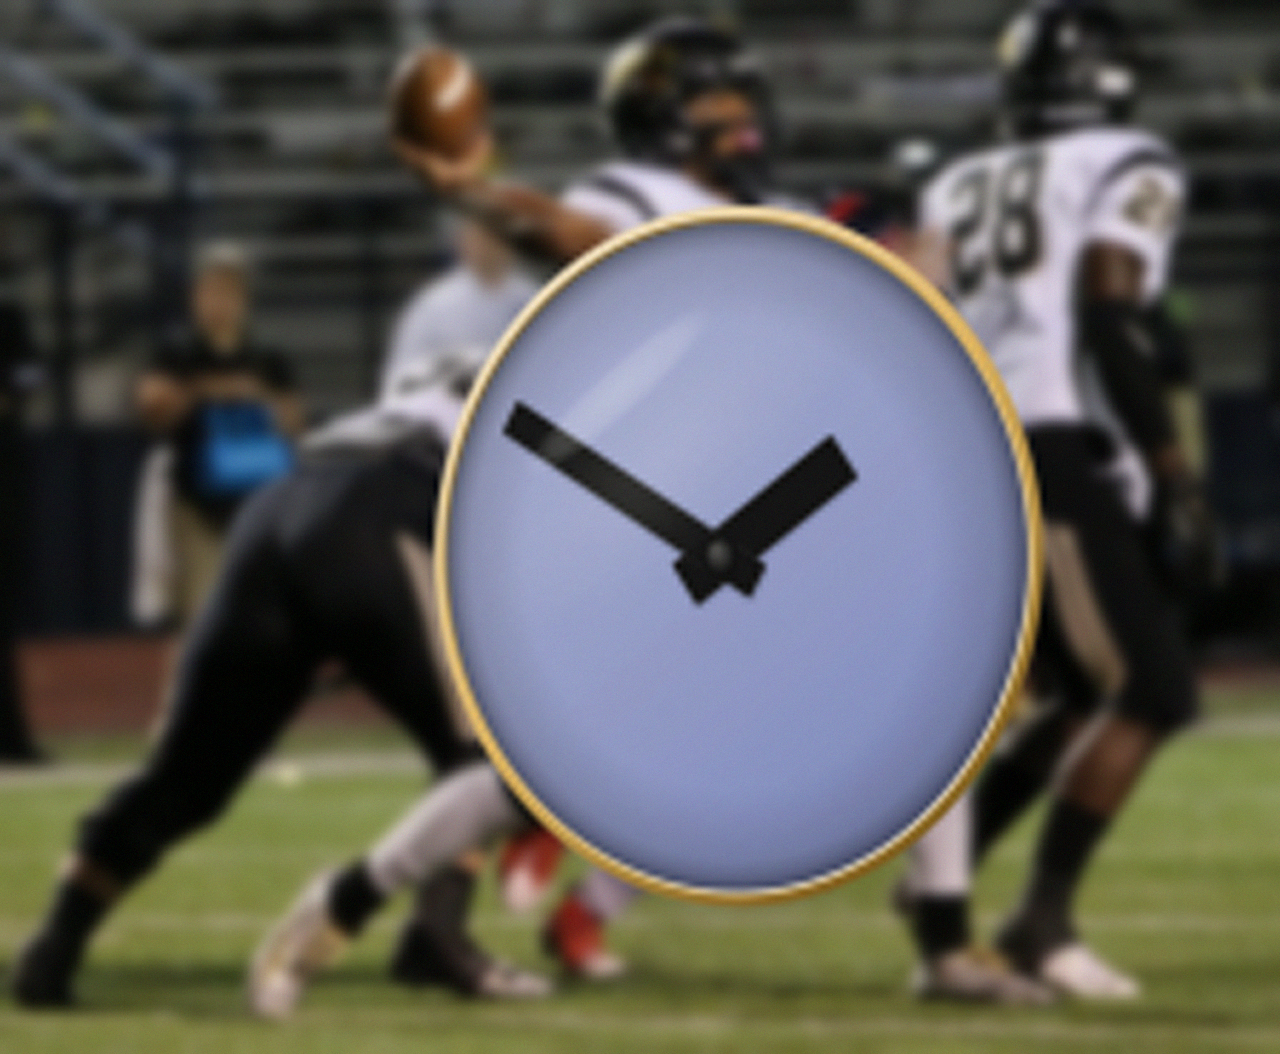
1:50
